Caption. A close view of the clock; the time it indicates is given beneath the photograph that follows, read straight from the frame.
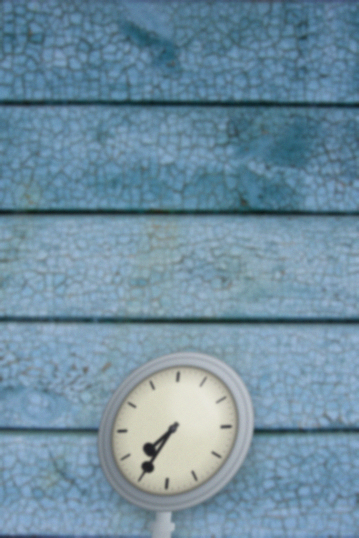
7:35
